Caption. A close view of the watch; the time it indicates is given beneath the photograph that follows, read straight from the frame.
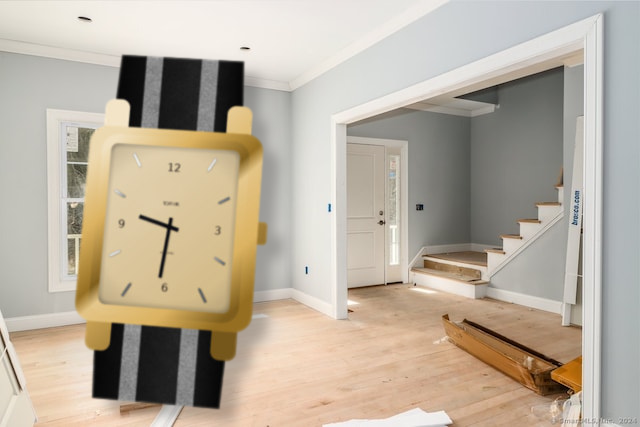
9:31
